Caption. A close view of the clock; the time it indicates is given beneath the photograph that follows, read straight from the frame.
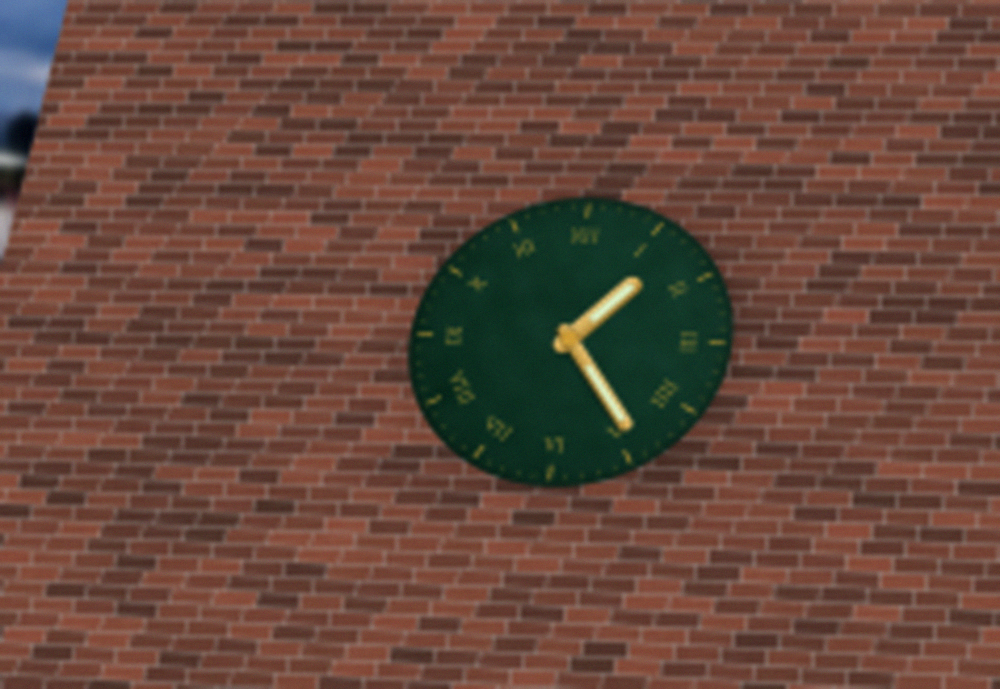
1:24
